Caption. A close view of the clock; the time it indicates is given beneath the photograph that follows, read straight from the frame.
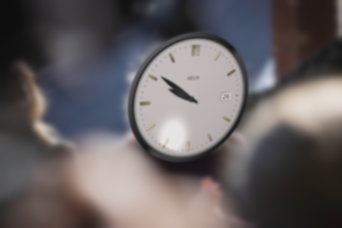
9:51
